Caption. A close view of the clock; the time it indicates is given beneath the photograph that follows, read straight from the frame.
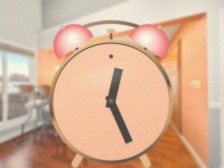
12:26
